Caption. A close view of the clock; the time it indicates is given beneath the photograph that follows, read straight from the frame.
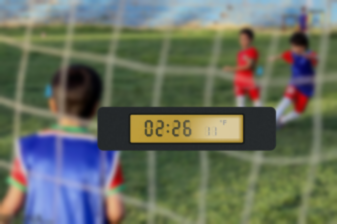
2:26
